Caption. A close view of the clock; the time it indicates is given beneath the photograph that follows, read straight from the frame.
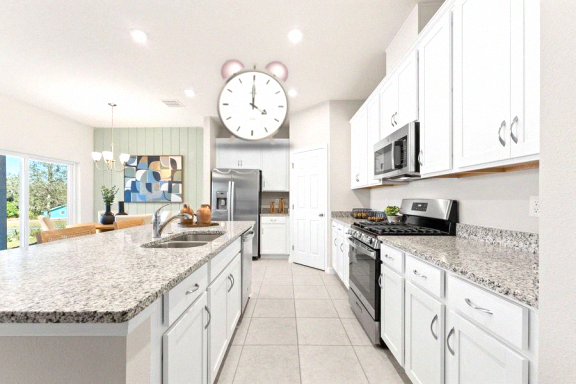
4:00
